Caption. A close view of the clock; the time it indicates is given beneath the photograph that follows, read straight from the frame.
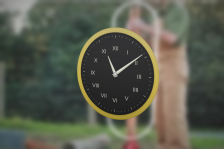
11:09
